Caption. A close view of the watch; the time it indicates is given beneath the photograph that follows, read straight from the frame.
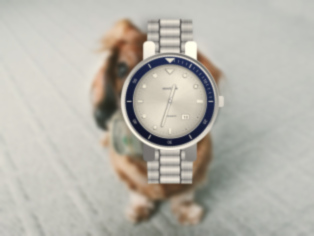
12:33
